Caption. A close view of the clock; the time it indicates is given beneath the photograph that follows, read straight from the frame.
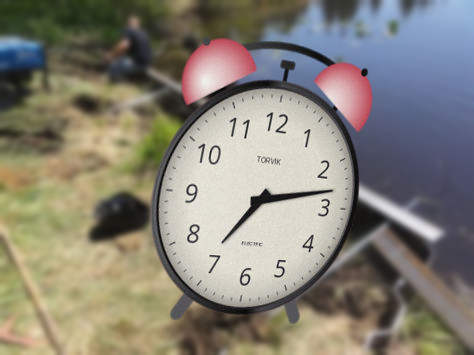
7:13
